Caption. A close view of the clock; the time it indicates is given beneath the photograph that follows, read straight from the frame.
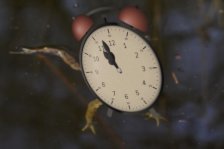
10:57
